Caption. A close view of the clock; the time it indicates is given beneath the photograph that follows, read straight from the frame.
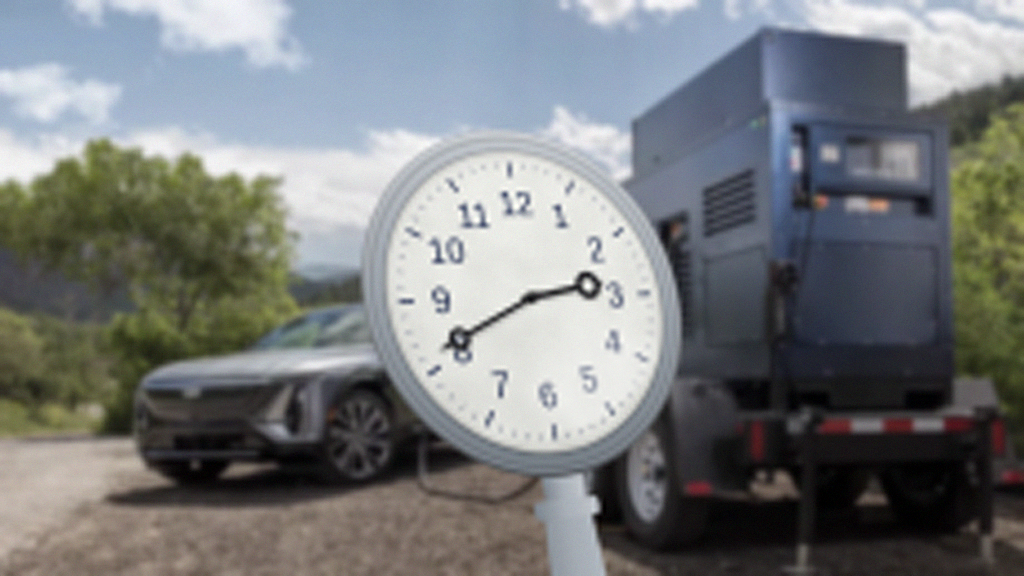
2:41
